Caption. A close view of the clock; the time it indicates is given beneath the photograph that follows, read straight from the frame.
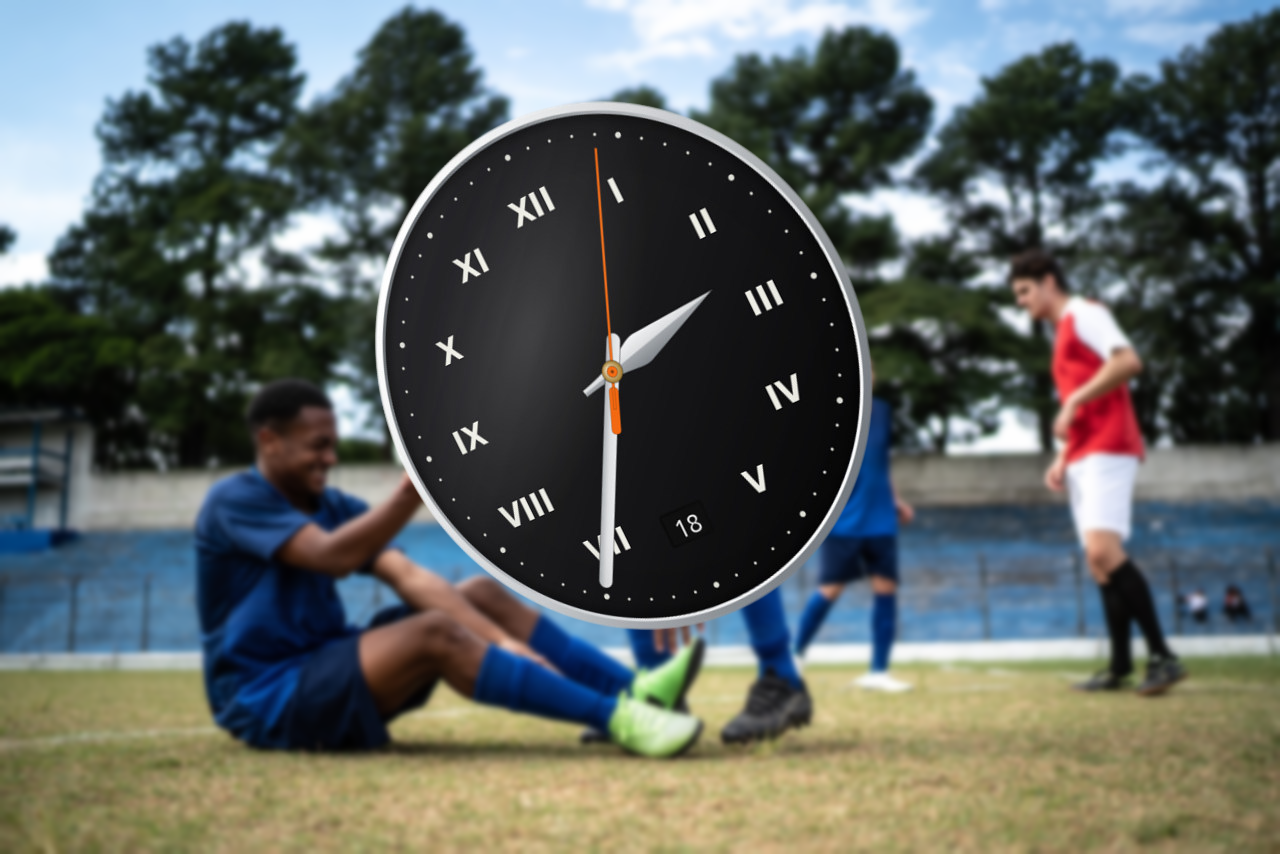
2:35:04
